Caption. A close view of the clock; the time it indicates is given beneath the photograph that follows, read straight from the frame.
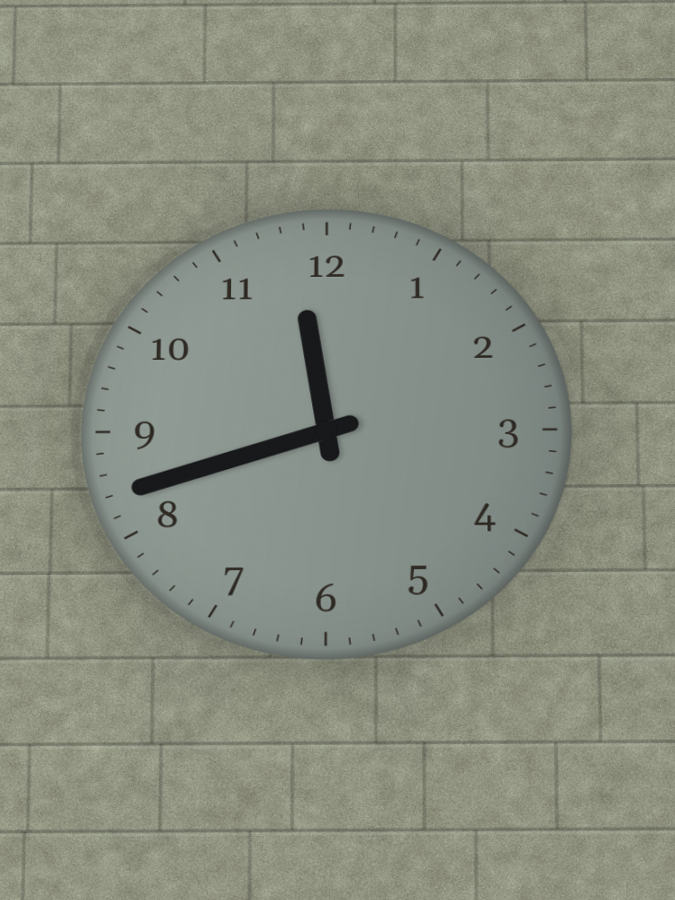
11:42
